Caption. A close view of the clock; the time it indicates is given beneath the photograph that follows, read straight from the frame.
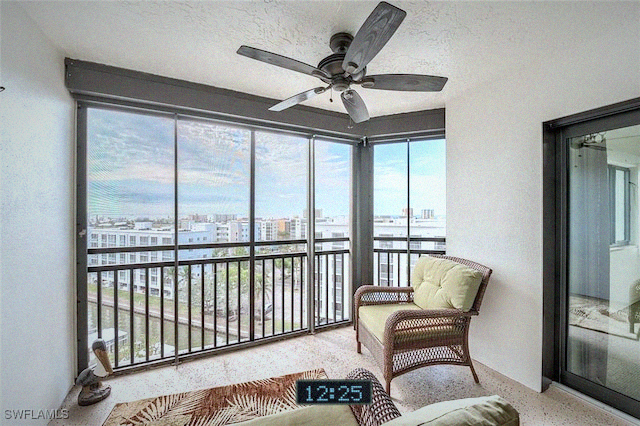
12:25
